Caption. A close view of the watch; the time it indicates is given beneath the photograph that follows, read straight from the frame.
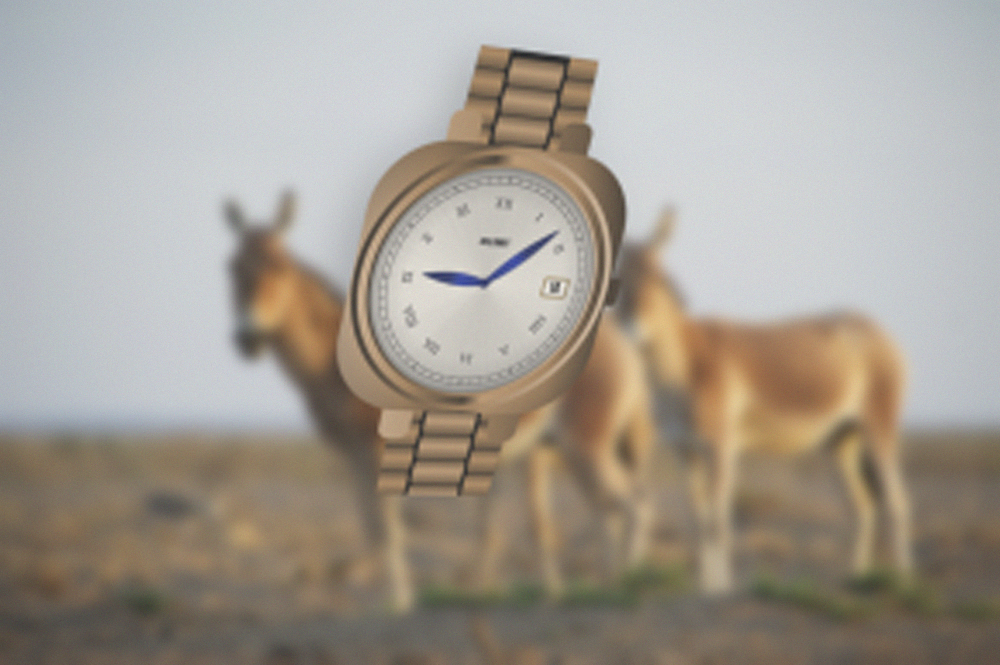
9:08
